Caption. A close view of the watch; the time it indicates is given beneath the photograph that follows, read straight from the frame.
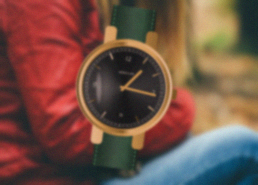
1:16
